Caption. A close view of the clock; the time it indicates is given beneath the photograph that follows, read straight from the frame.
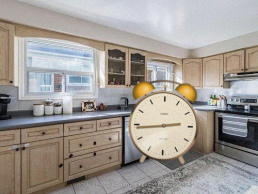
2:44
